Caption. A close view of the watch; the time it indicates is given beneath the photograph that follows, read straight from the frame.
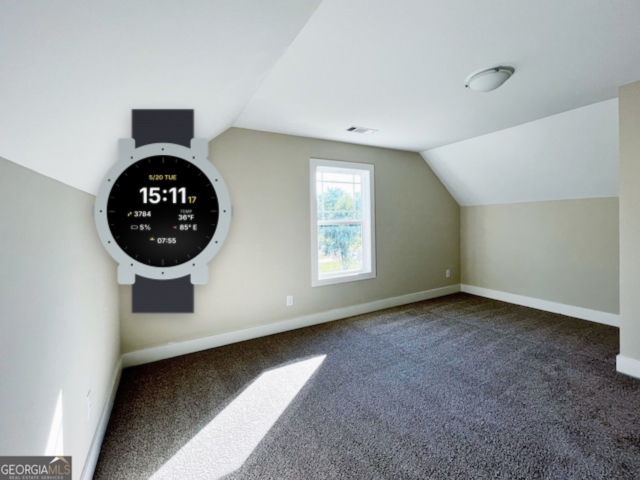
15:11
